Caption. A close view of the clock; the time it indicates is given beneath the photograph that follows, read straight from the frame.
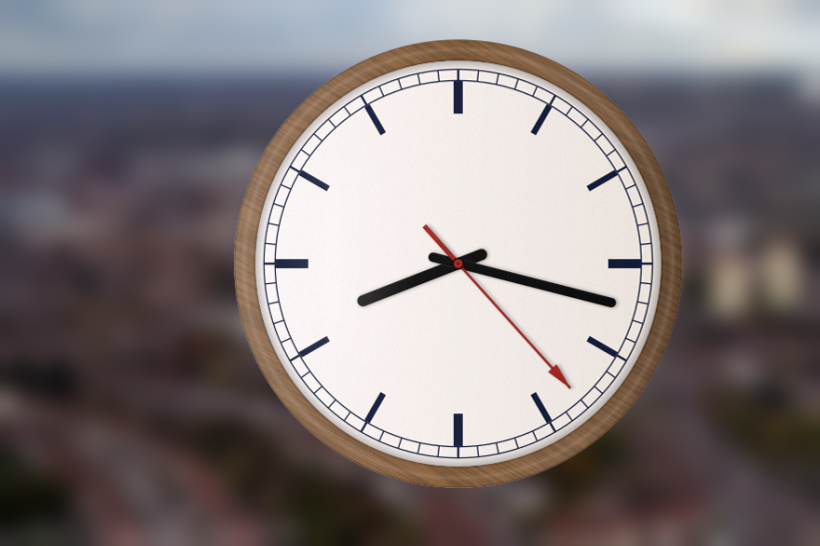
8:17:23
